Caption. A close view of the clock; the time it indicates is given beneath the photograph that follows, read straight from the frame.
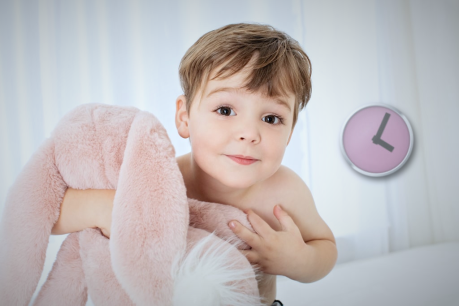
4:04
